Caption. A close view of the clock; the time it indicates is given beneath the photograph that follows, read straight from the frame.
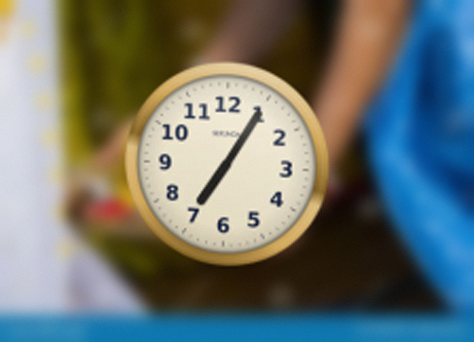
7:05
